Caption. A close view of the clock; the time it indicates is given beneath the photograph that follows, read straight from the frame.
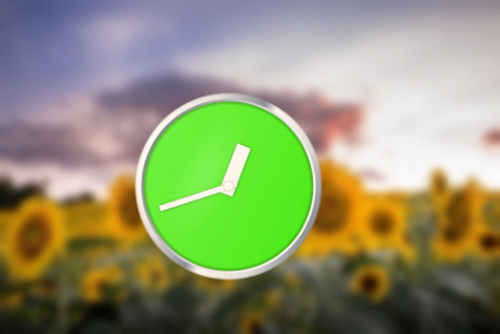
12:42
